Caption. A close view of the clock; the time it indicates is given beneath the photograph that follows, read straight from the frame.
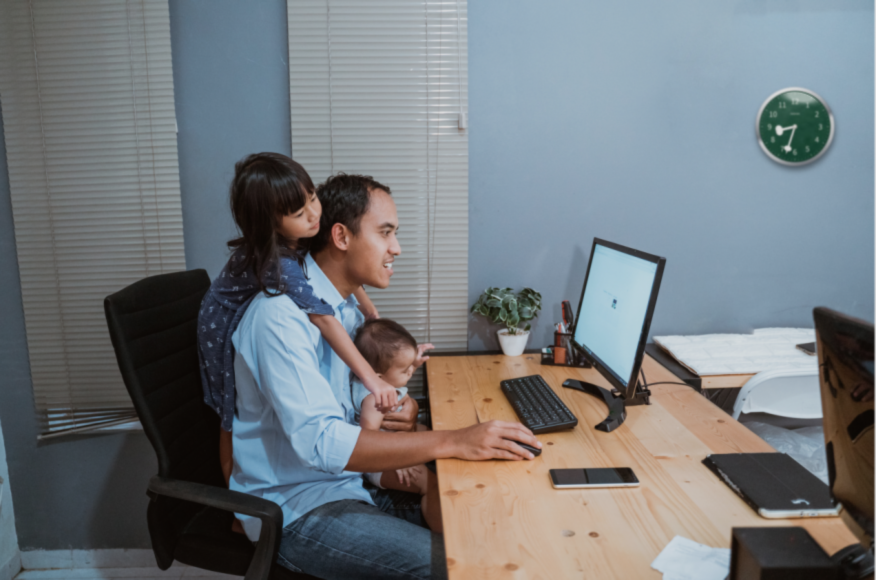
8:33
